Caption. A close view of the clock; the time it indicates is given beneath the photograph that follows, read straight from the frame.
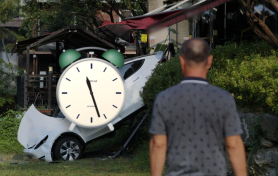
11:27
